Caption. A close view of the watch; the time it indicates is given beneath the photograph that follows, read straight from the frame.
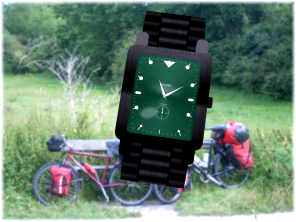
11:09
